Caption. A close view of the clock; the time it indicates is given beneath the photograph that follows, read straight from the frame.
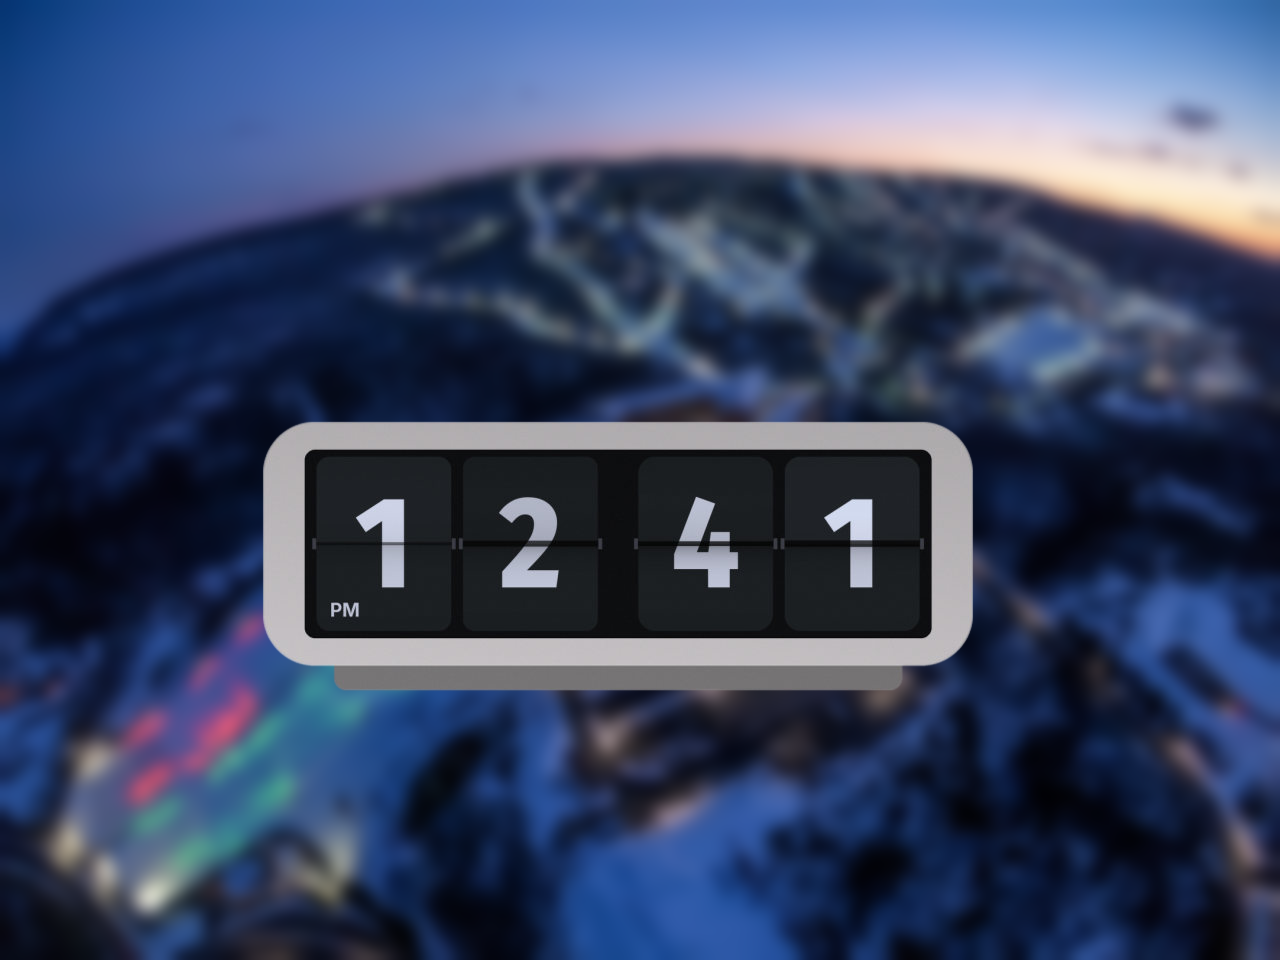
12:41
